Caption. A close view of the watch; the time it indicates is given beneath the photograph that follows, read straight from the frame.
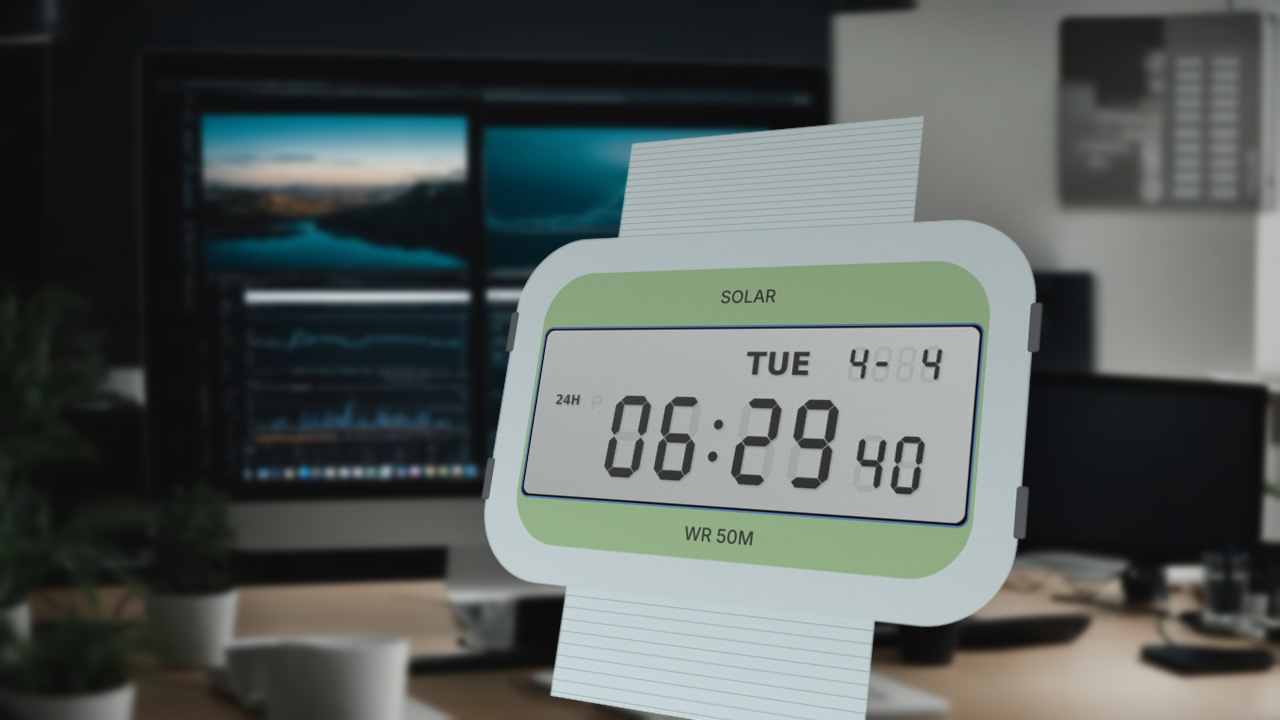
6:29:40
